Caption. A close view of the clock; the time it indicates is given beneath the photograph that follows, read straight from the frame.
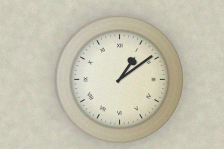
1:09
